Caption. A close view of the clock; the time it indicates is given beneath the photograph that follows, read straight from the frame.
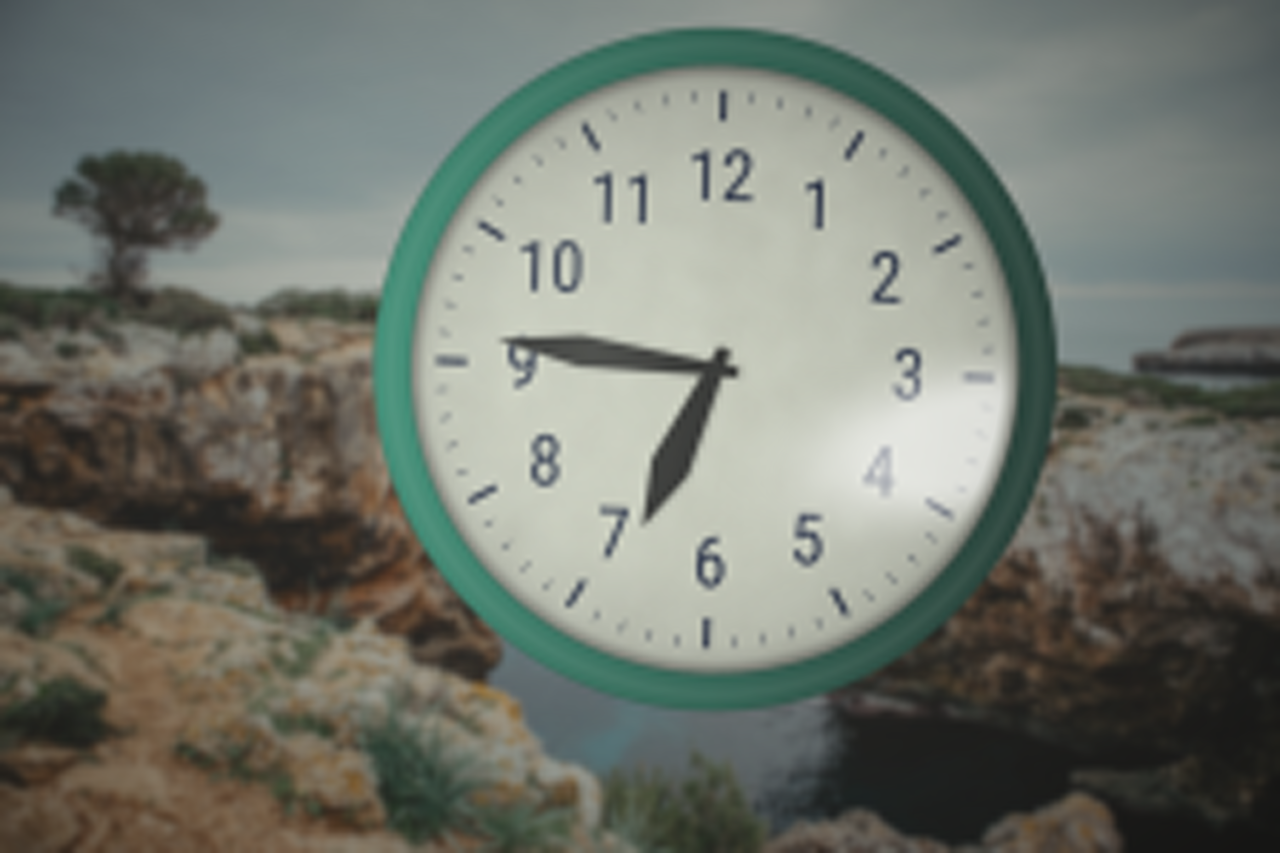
6:46
